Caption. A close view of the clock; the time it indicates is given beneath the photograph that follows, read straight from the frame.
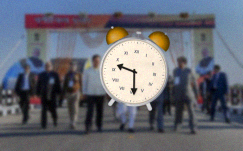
9:29
